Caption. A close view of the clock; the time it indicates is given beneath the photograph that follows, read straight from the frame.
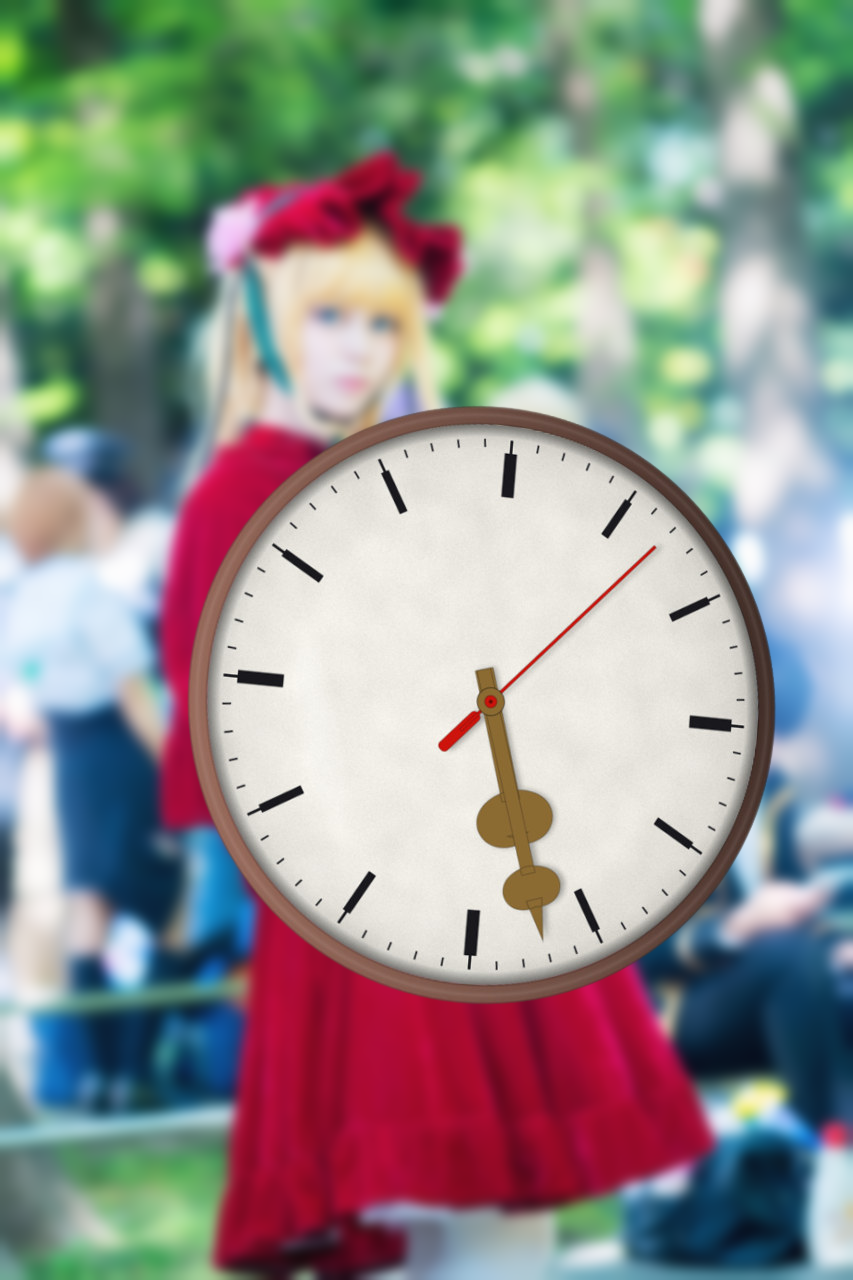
5:27:07
